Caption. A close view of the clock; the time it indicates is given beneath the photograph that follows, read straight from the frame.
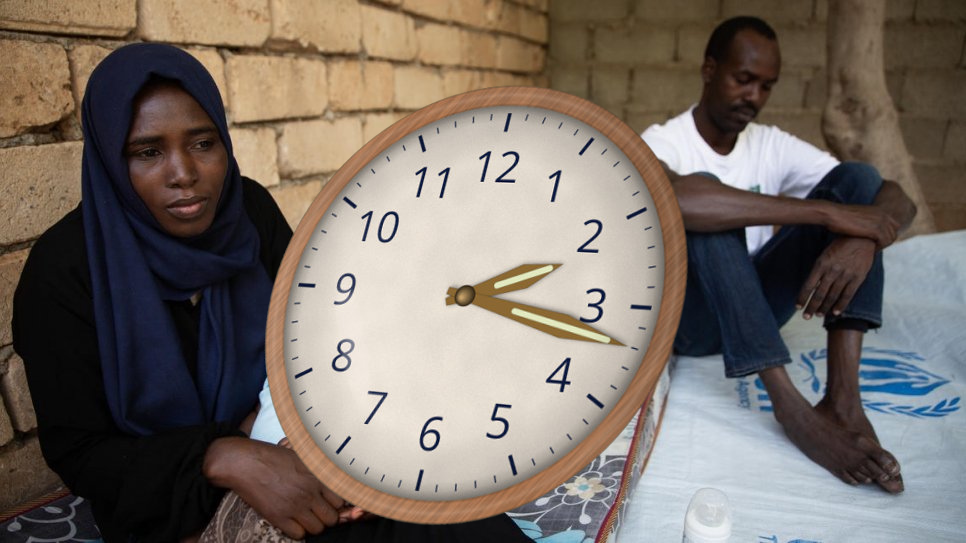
2:17
